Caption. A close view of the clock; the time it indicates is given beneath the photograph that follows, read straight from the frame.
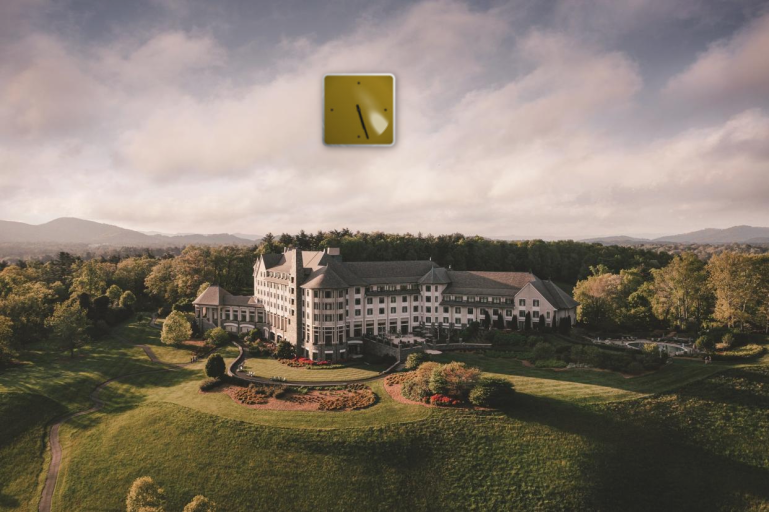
5:27
